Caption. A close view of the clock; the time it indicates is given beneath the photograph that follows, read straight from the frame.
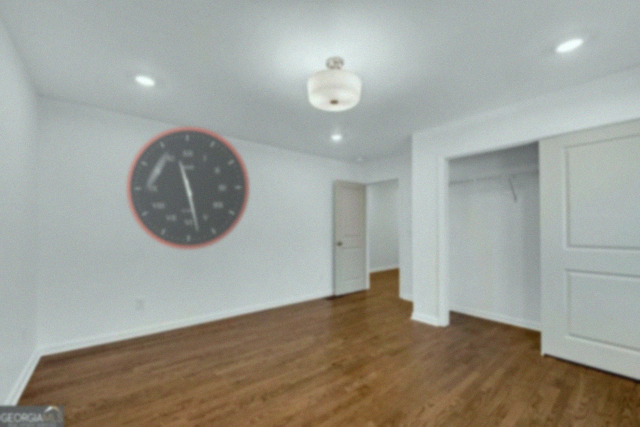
11:28
